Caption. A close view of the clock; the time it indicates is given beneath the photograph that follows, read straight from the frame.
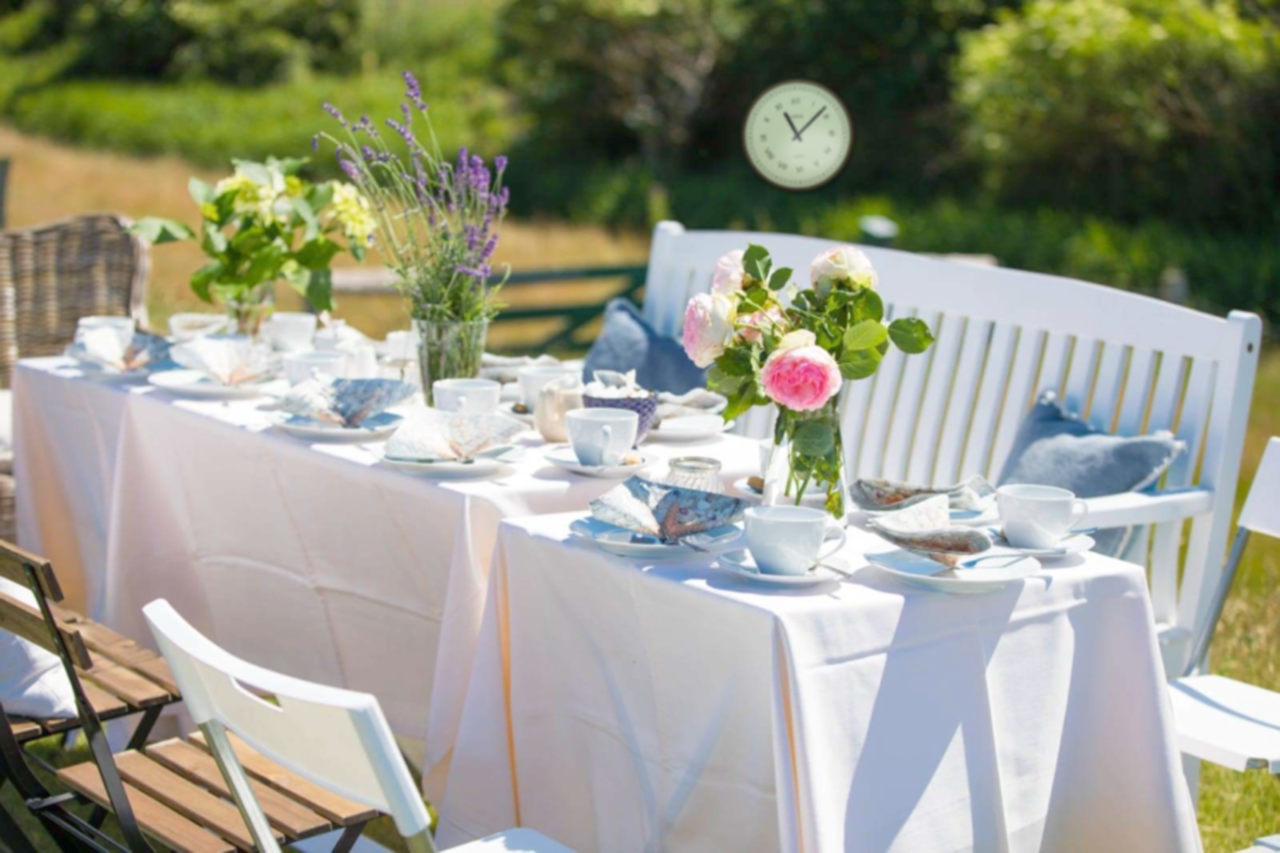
11:08
